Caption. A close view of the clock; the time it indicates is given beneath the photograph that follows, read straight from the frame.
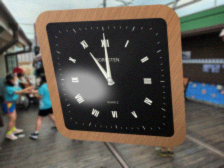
11:00
